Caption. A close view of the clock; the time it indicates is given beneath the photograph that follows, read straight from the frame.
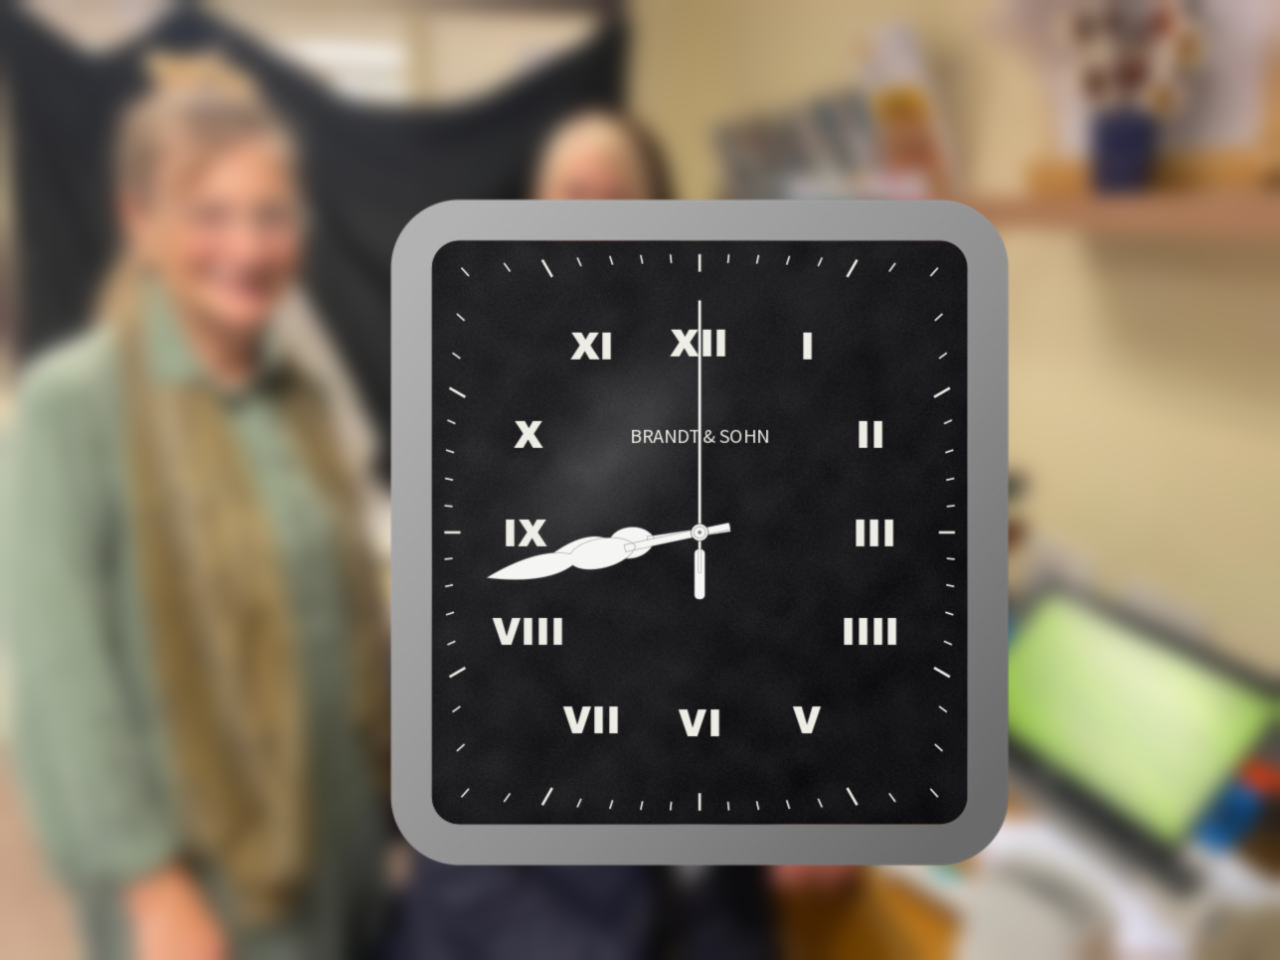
8:43:00
